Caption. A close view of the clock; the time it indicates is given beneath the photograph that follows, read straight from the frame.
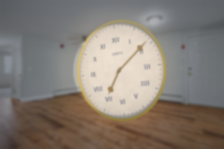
7:09
